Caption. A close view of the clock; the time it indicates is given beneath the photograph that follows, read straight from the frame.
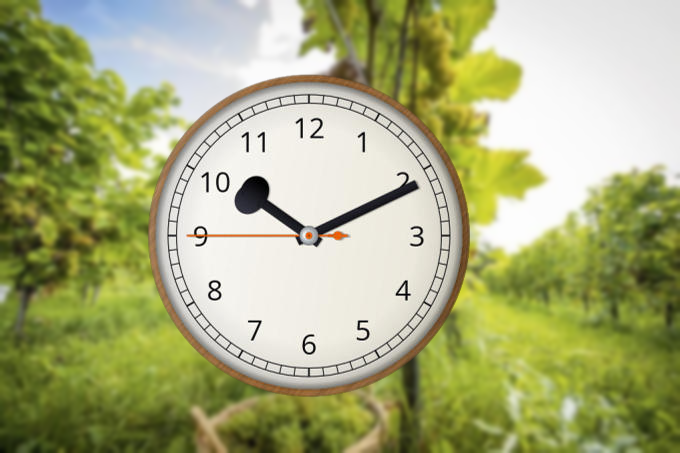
10:10:45
